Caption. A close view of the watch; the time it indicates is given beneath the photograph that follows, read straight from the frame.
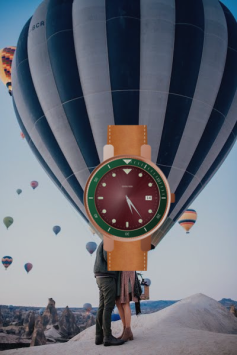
5:24
